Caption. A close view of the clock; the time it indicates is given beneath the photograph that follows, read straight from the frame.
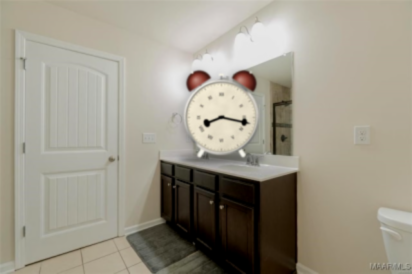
8:17
